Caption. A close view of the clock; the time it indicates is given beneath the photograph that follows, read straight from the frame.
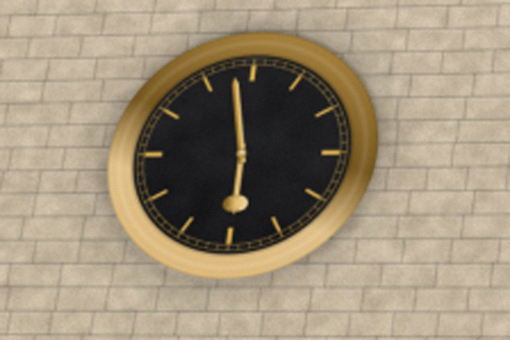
5:58
